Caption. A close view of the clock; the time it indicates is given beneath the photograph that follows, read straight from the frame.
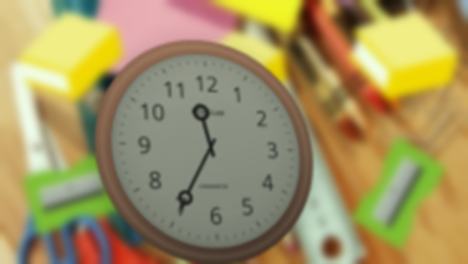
11:35
